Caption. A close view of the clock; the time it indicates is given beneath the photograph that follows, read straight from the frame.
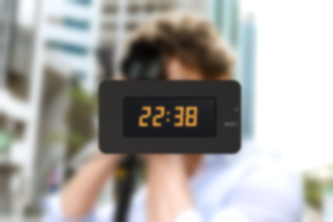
22:38
